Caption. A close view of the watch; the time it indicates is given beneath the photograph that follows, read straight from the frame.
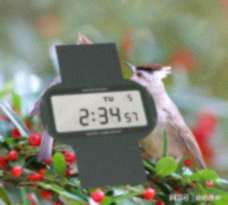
2:34
